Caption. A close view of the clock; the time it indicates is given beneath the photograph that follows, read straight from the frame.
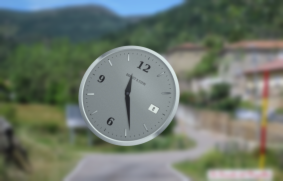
11:24
